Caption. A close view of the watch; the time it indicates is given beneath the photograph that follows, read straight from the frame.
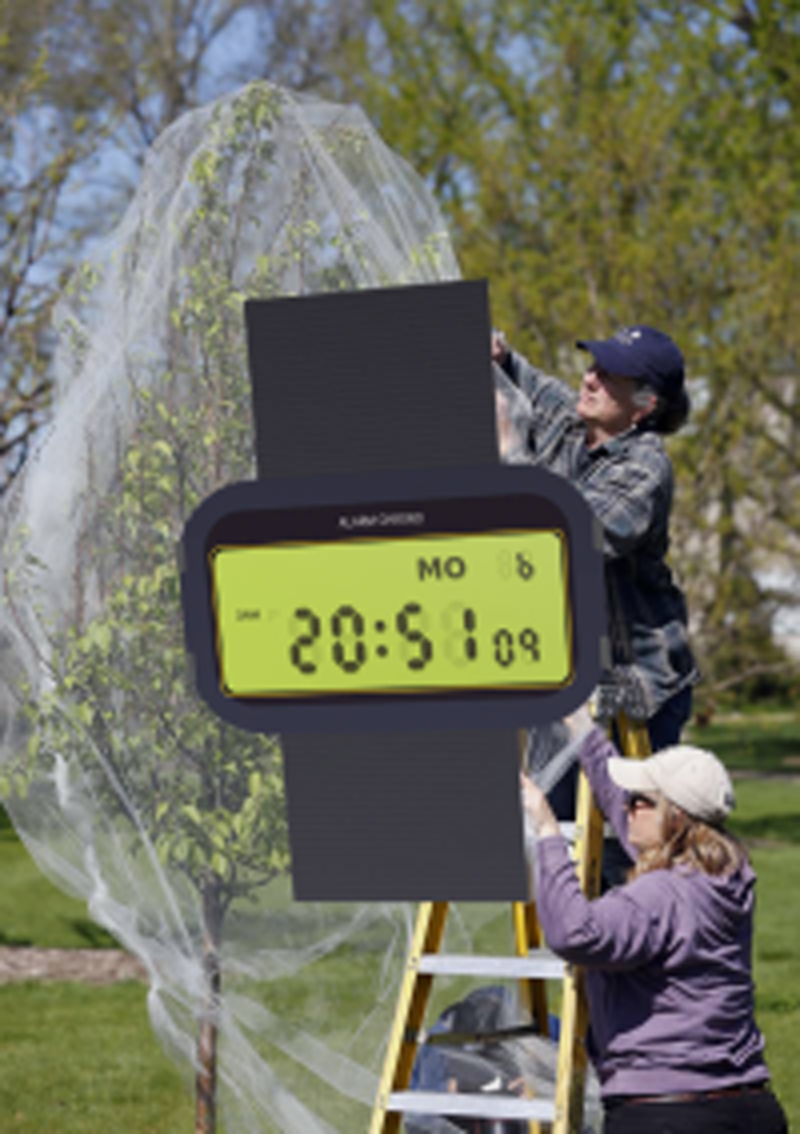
20:51:09
